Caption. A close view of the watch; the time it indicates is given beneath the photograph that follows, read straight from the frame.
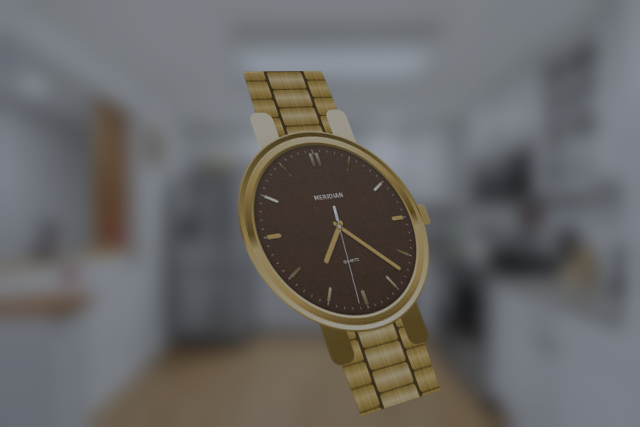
7:22:31
